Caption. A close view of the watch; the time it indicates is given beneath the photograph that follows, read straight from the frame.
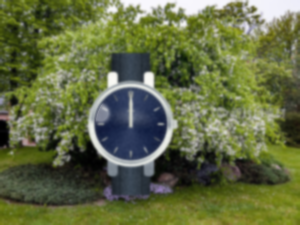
12:00
